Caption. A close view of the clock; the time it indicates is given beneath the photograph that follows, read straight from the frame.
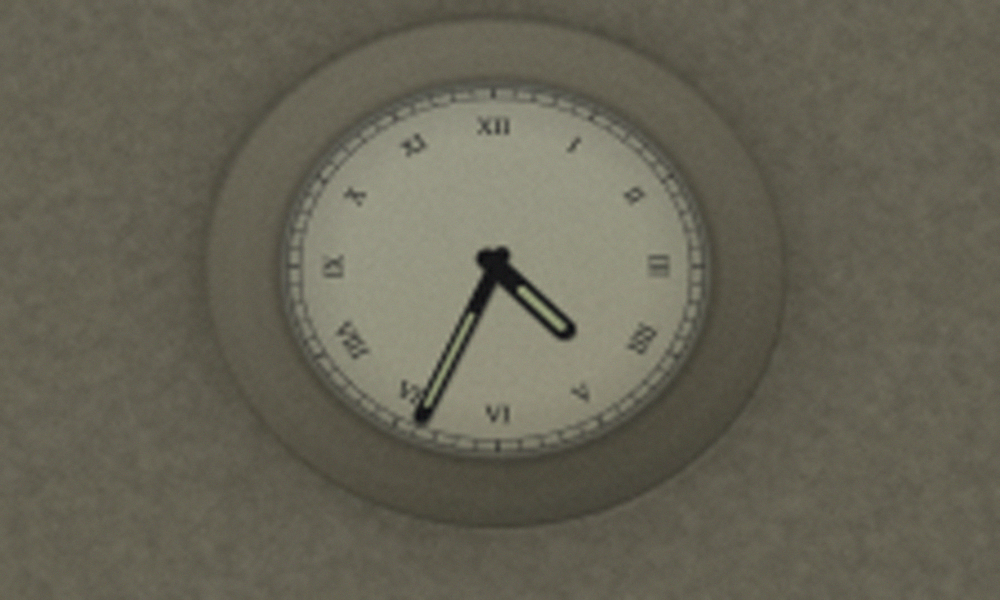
4:34
